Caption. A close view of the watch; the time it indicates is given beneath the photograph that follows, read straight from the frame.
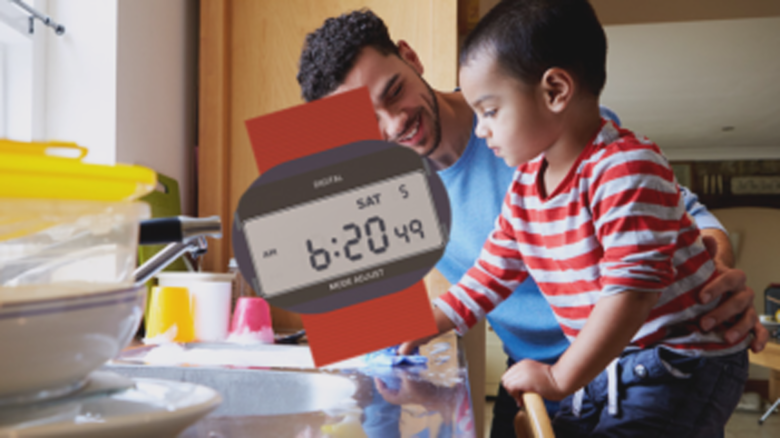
6:20:49
